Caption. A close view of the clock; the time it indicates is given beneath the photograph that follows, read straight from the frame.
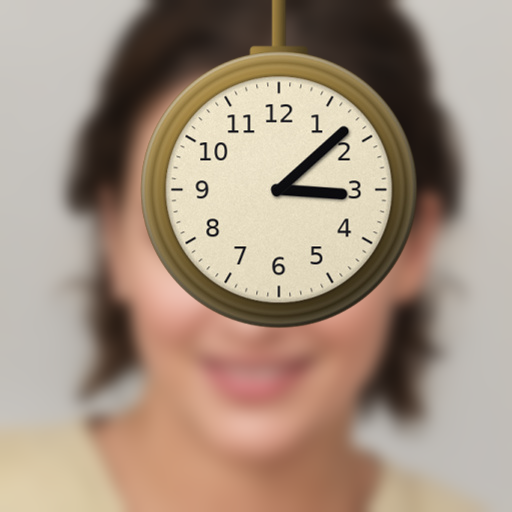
3:08
